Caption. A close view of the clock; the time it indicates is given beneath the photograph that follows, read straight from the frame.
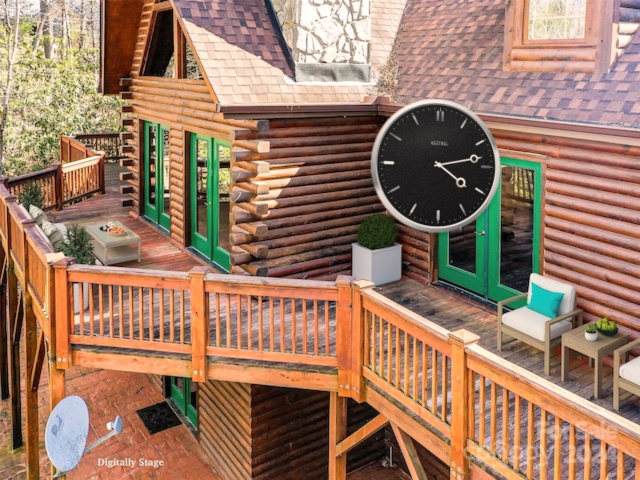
4:13
